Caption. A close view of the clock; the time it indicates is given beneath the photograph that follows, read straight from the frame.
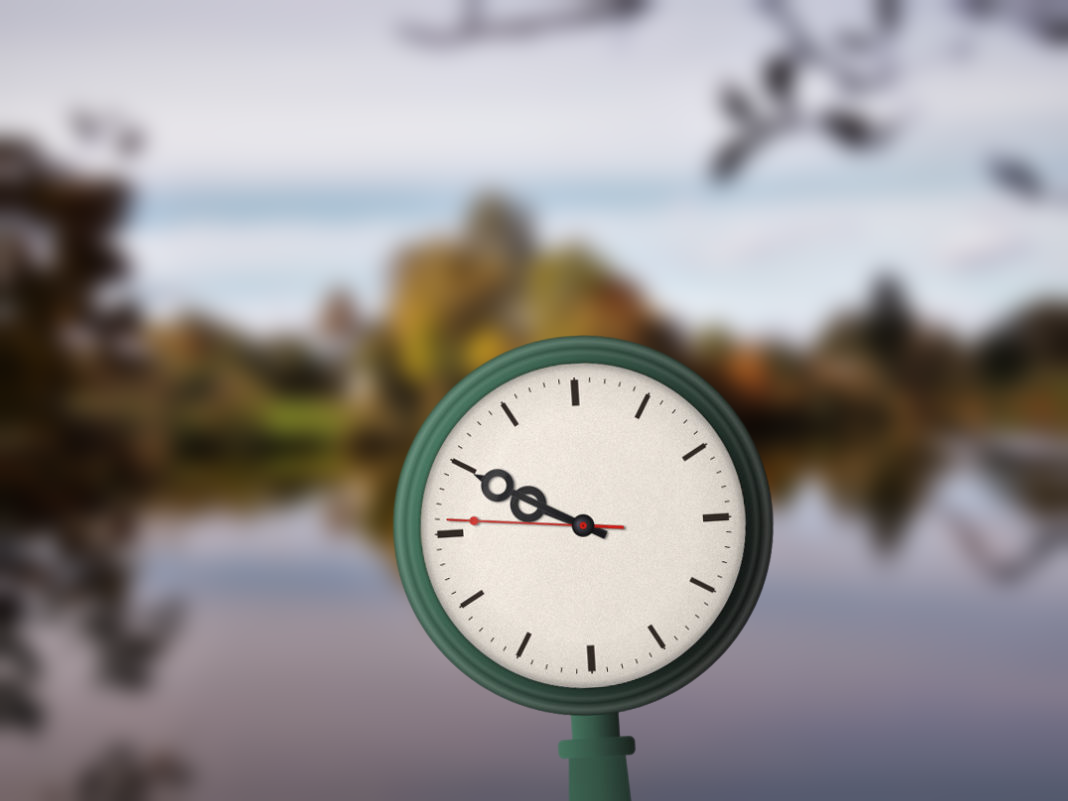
9:49:46
